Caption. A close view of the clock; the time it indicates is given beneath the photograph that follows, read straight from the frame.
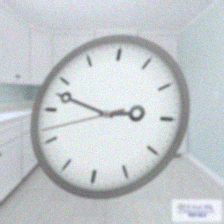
2:47:42
